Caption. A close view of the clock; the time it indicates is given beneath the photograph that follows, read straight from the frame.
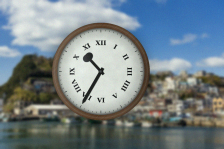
10:35
